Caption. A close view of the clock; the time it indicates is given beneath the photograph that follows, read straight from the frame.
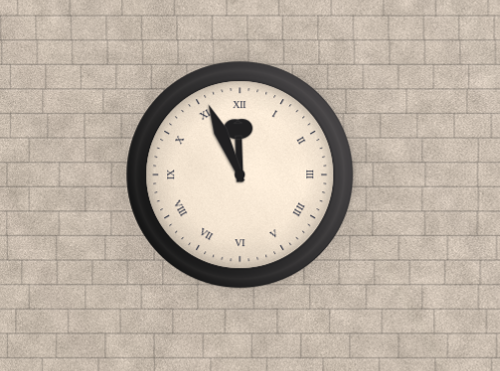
11:56
